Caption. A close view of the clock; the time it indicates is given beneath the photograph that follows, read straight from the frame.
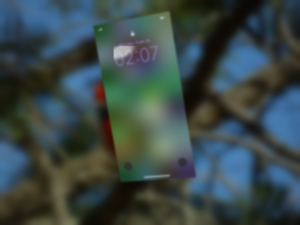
2:07
